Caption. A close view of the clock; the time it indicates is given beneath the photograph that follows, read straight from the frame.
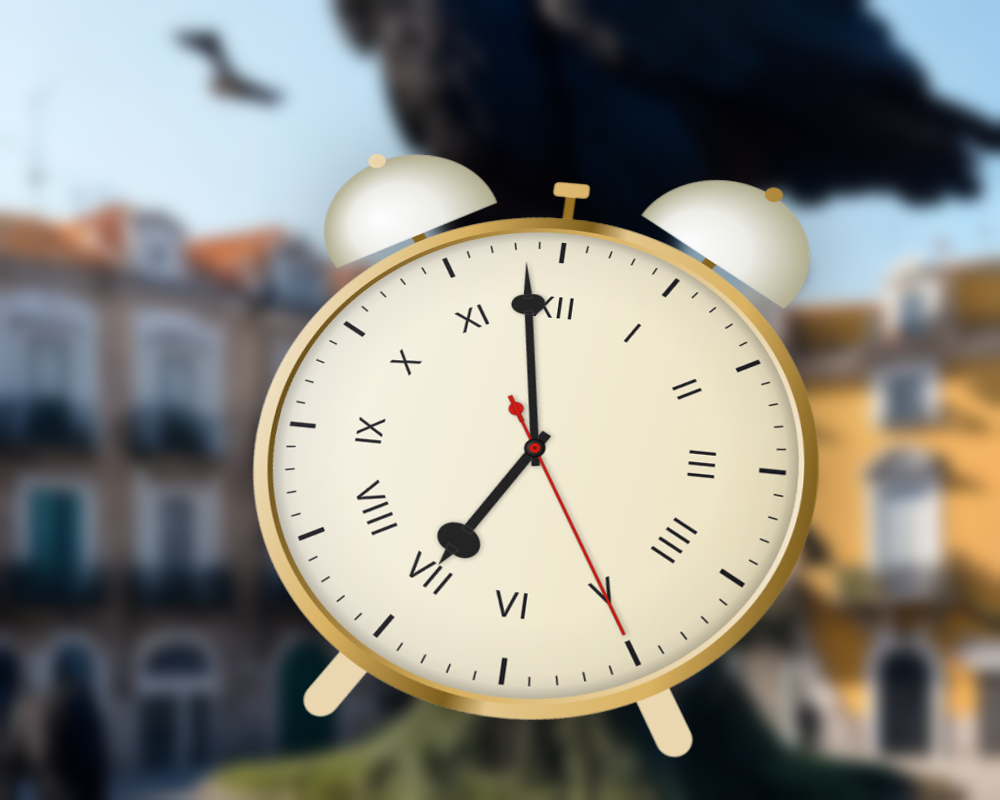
6:58:25
